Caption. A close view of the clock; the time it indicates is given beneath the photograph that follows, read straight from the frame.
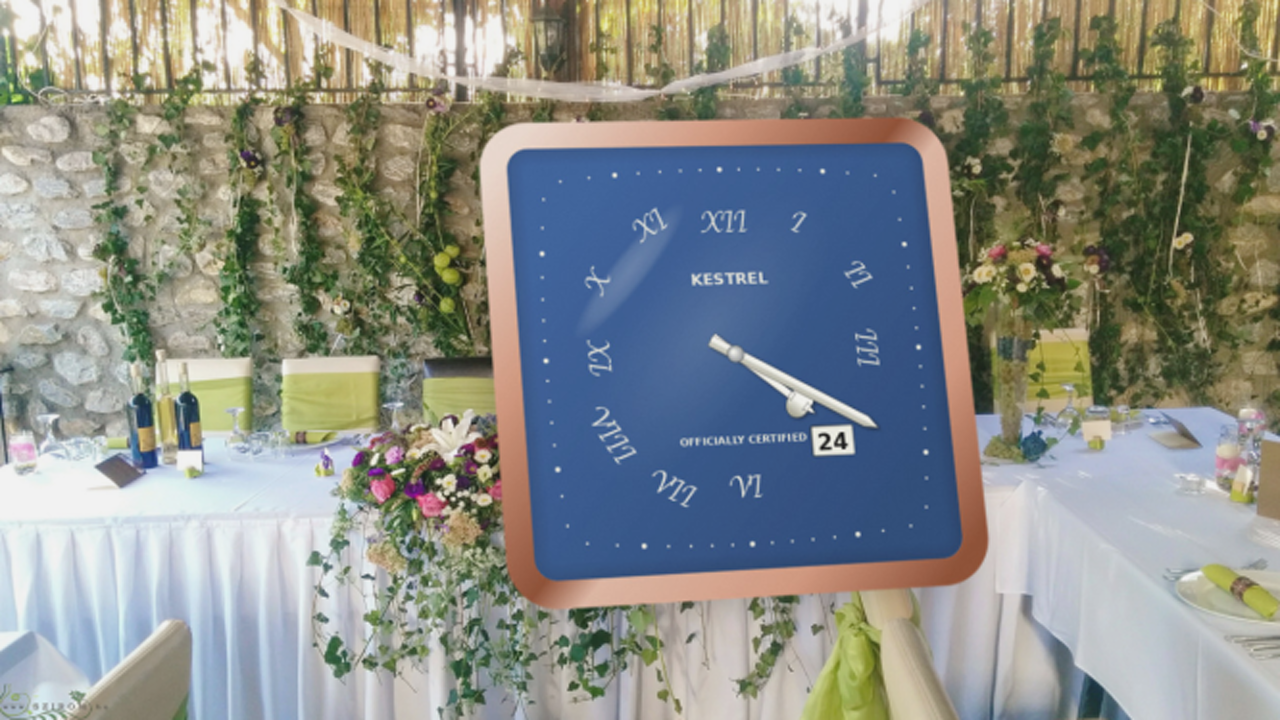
4:20
